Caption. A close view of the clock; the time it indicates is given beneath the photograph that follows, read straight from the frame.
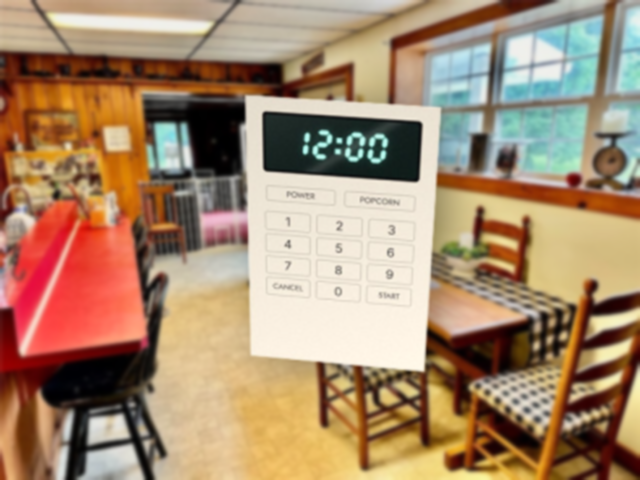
12:00
